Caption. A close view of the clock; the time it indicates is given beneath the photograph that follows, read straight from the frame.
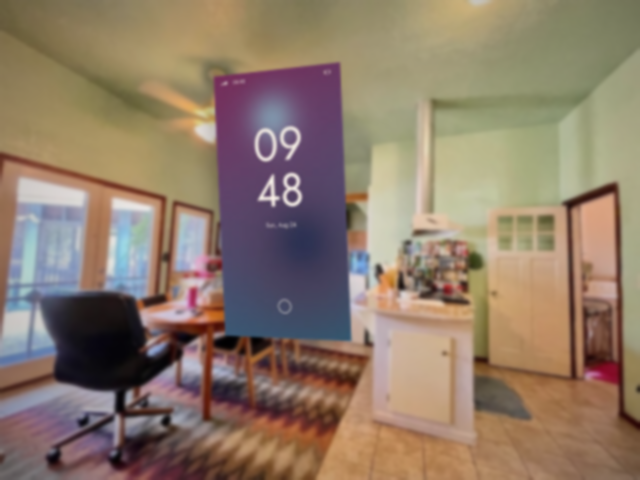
9:48
